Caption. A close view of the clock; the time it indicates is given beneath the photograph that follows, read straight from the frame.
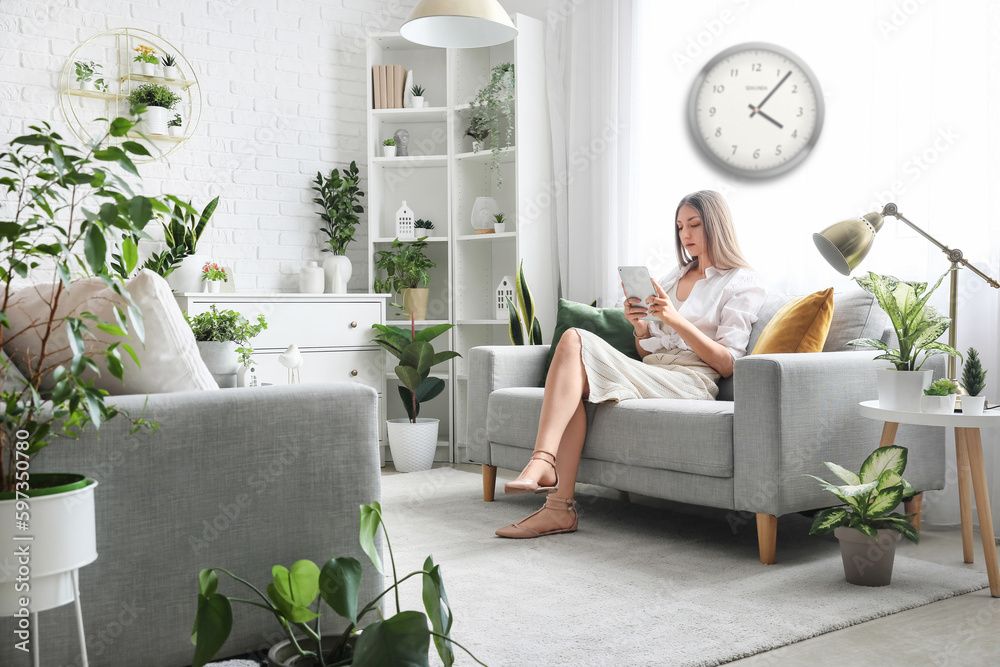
4:07
